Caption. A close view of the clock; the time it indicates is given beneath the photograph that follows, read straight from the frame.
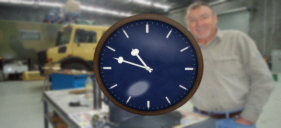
10:48
